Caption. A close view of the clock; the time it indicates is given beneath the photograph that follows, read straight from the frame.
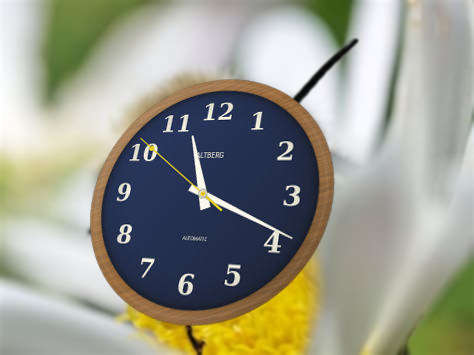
11:18:51
